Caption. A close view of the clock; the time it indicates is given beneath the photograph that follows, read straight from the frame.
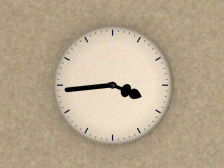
3:44
